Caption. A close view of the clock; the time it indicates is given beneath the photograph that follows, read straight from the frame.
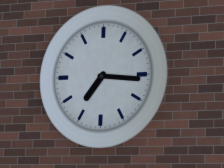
7:16
